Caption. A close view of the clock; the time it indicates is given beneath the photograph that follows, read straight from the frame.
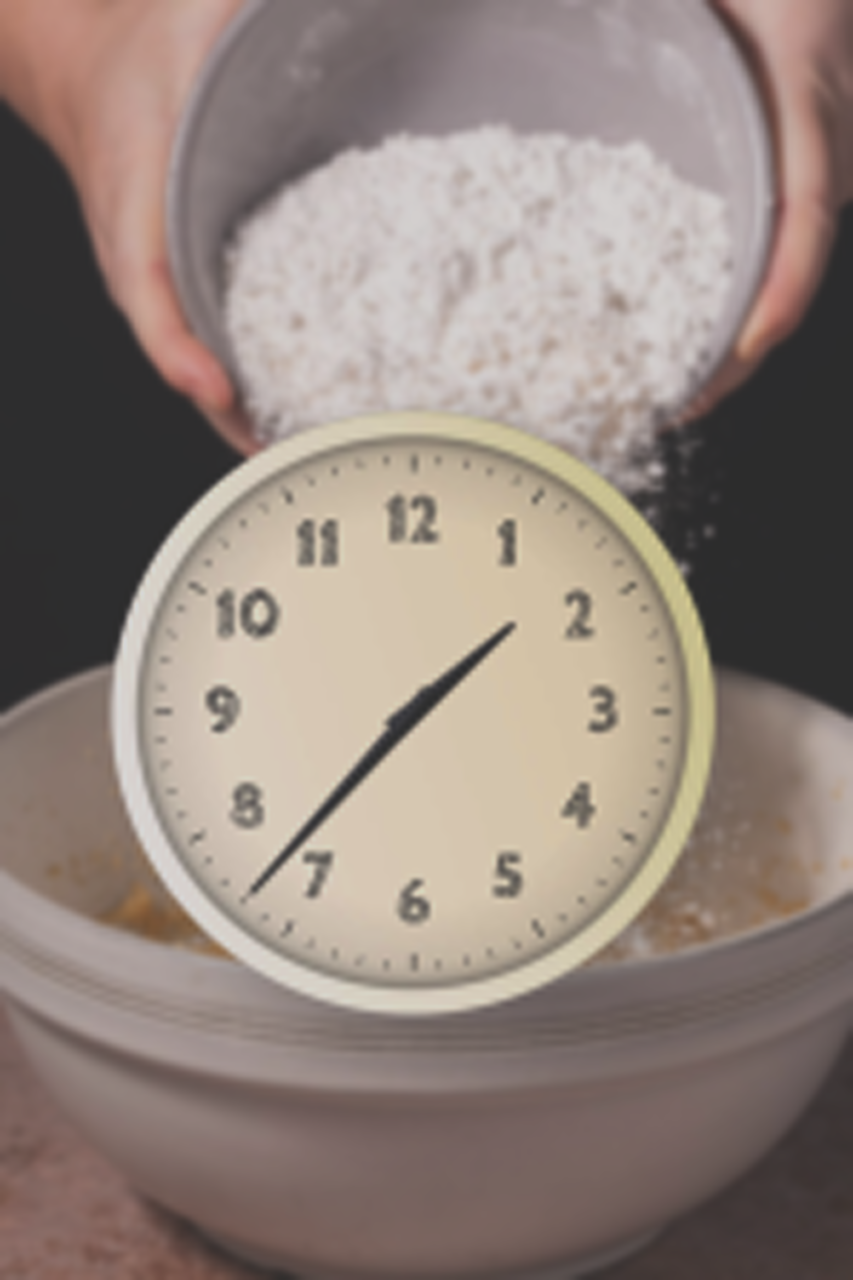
1:37
